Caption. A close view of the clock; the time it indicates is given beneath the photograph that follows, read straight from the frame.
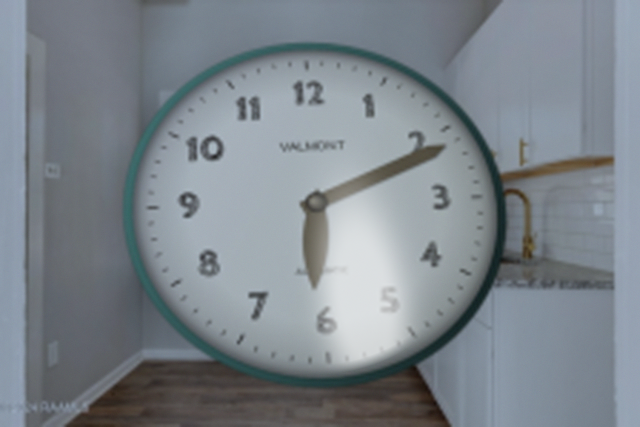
6:11
